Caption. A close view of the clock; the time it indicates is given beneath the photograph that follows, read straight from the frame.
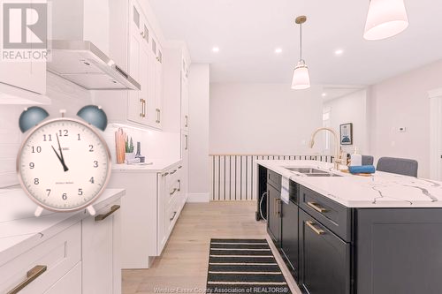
10:58
